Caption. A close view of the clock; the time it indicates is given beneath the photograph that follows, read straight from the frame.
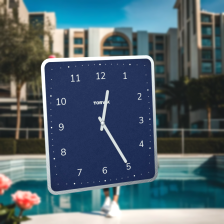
12:25
